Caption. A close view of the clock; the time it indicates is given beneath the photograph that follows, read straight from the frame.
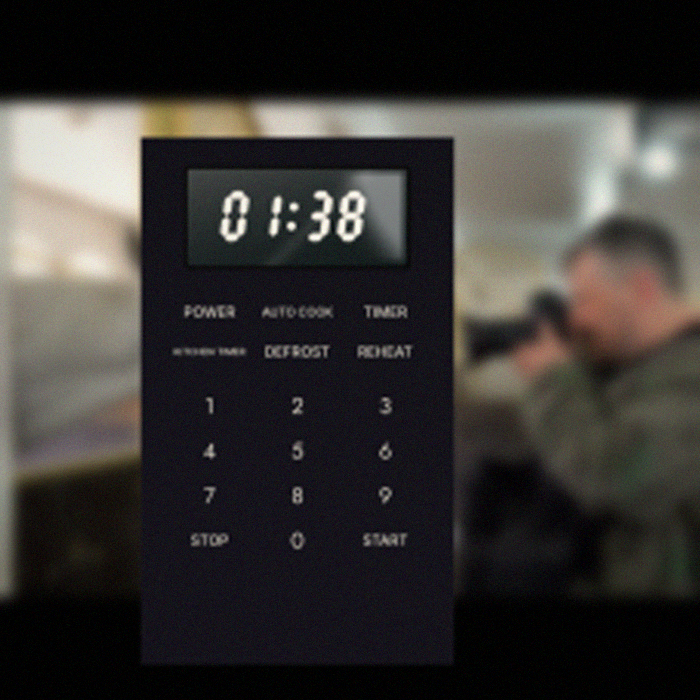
1:38
